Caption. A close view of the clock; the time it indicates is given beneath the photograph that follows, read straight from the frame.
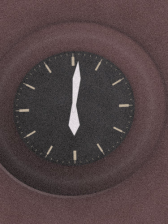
6:01
